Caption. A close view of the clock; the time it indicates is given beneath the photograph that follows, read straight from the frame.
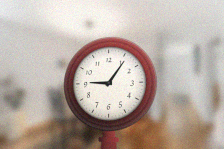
9:06
